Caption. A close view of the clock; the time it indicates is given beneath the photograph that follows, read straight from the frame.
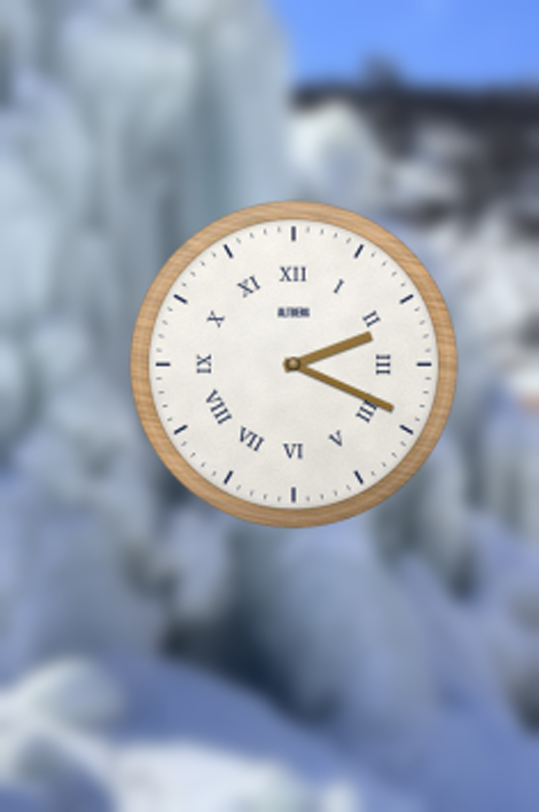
2:19
